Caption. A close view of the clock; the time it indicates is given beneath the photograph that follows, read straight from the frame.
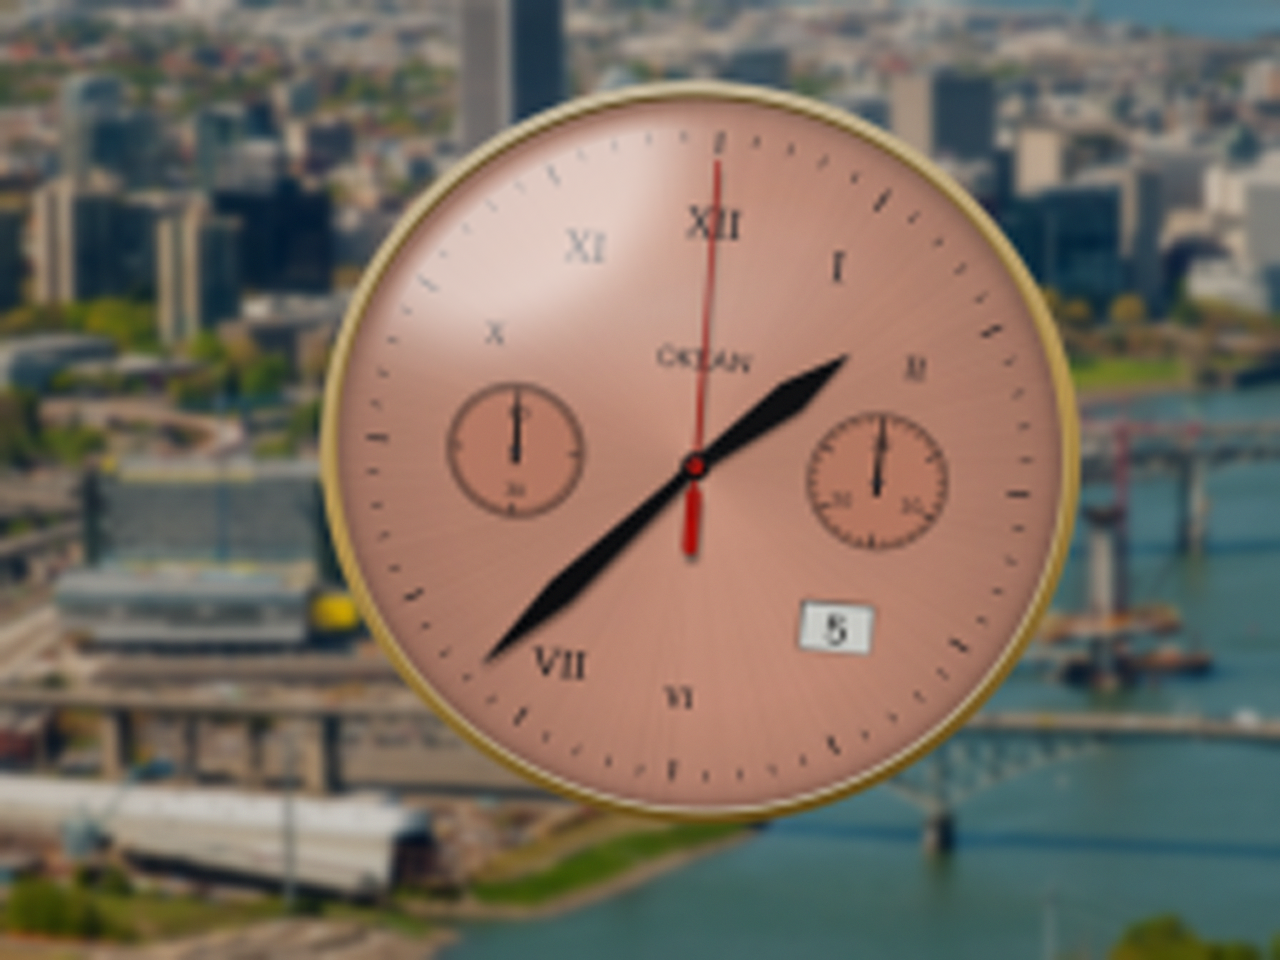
1:37
